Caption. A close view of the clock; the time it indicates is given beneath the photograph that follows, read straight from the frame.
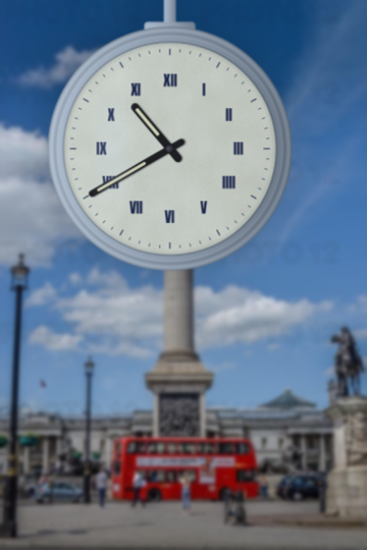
10:40
